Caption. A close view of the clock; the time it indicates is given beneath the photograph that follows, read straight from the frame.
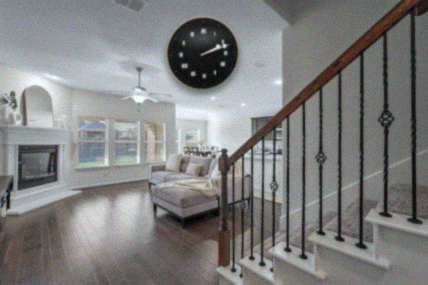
2:12
